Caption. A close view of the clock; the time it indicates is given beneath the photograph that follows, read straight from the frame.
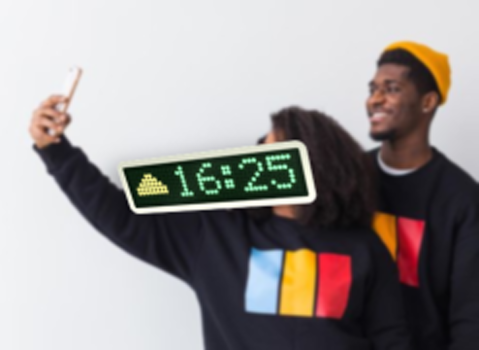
16:25
